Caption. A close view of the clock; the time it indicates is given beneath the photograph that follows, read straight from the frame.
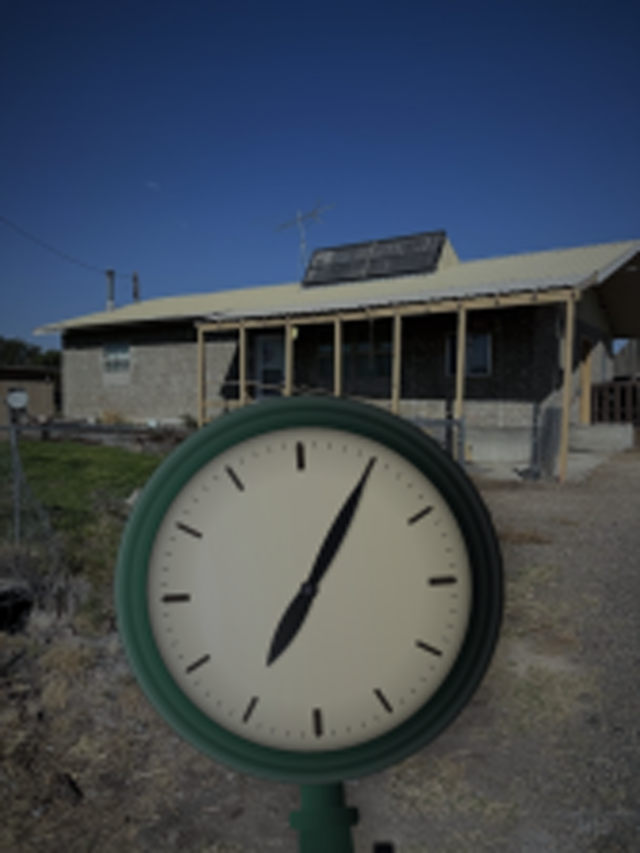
7:05
